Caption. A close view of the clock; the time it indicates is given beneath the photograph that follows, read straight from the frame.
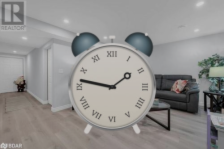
1:47
